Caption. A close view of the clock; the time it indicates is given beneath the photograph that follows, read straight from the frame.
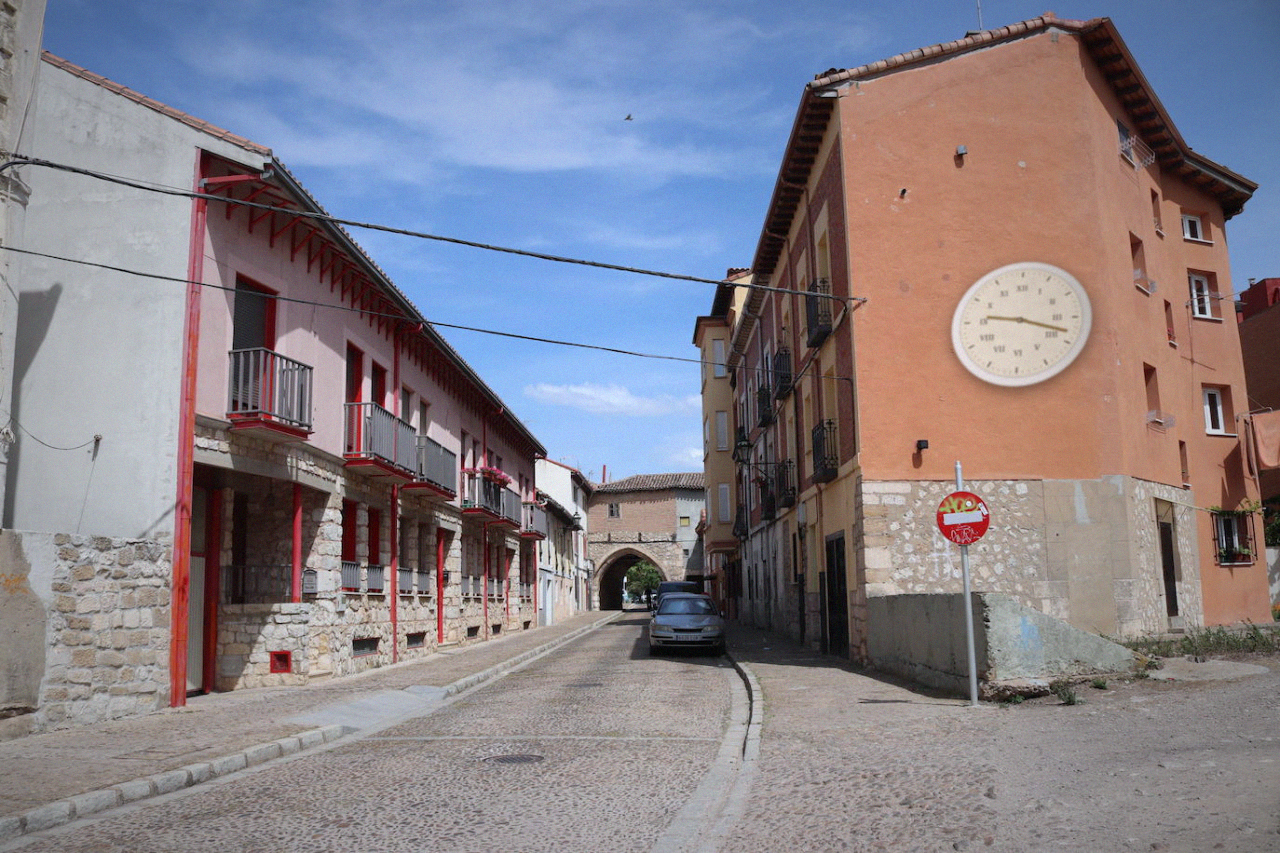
9:18
